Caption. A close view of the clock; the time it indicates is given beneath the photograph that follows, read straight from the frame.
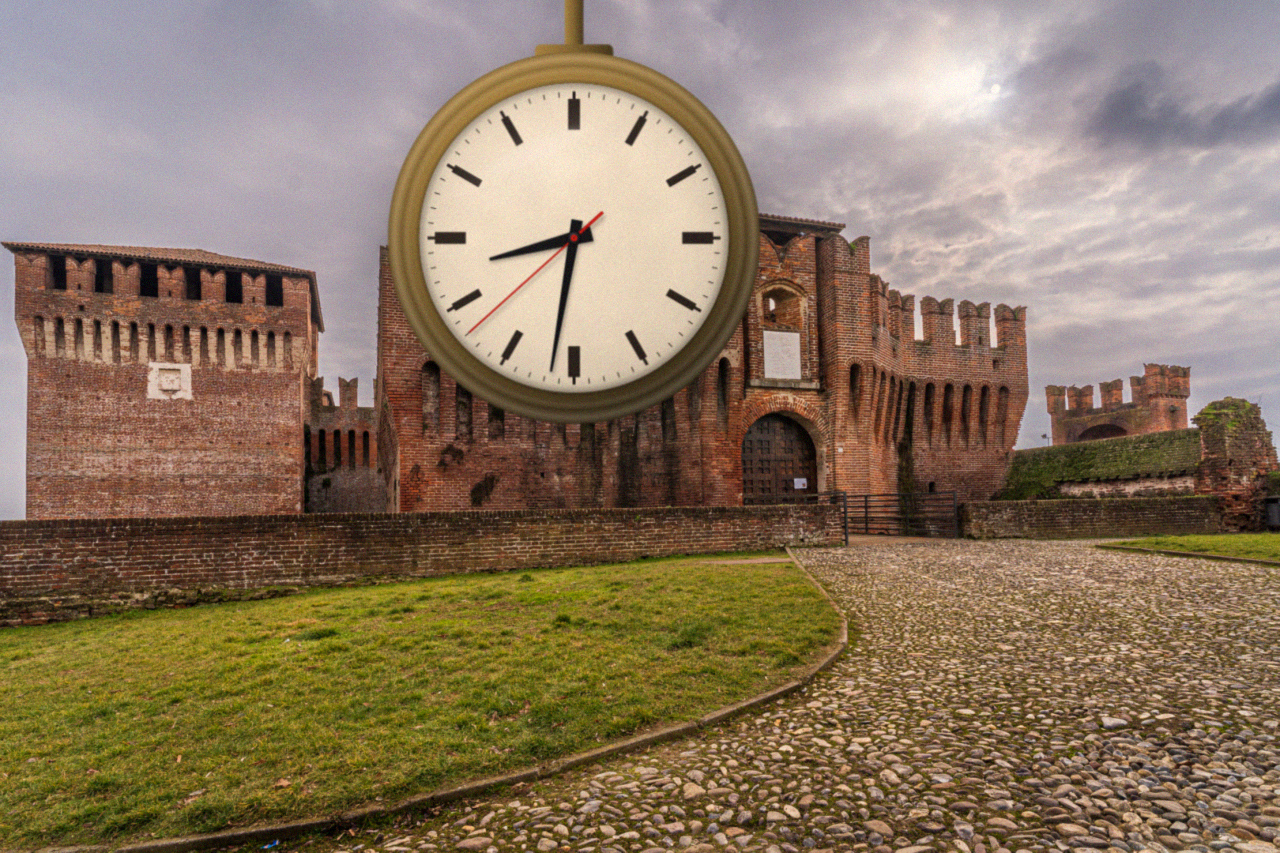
8:31:38
